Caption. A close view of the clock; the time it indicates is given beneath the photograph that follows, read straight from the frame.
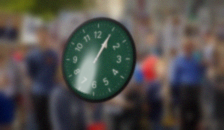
1:05
